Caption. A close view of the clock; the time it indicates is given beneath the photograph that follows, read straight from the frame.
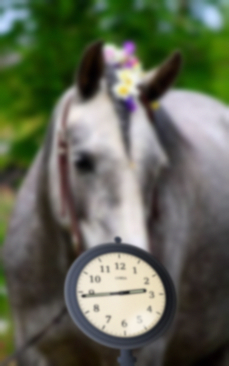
2:44
